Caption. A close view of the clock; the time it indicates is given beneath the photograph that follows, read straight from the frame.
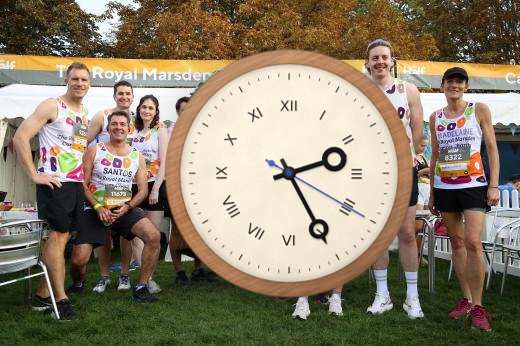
2:25:20
